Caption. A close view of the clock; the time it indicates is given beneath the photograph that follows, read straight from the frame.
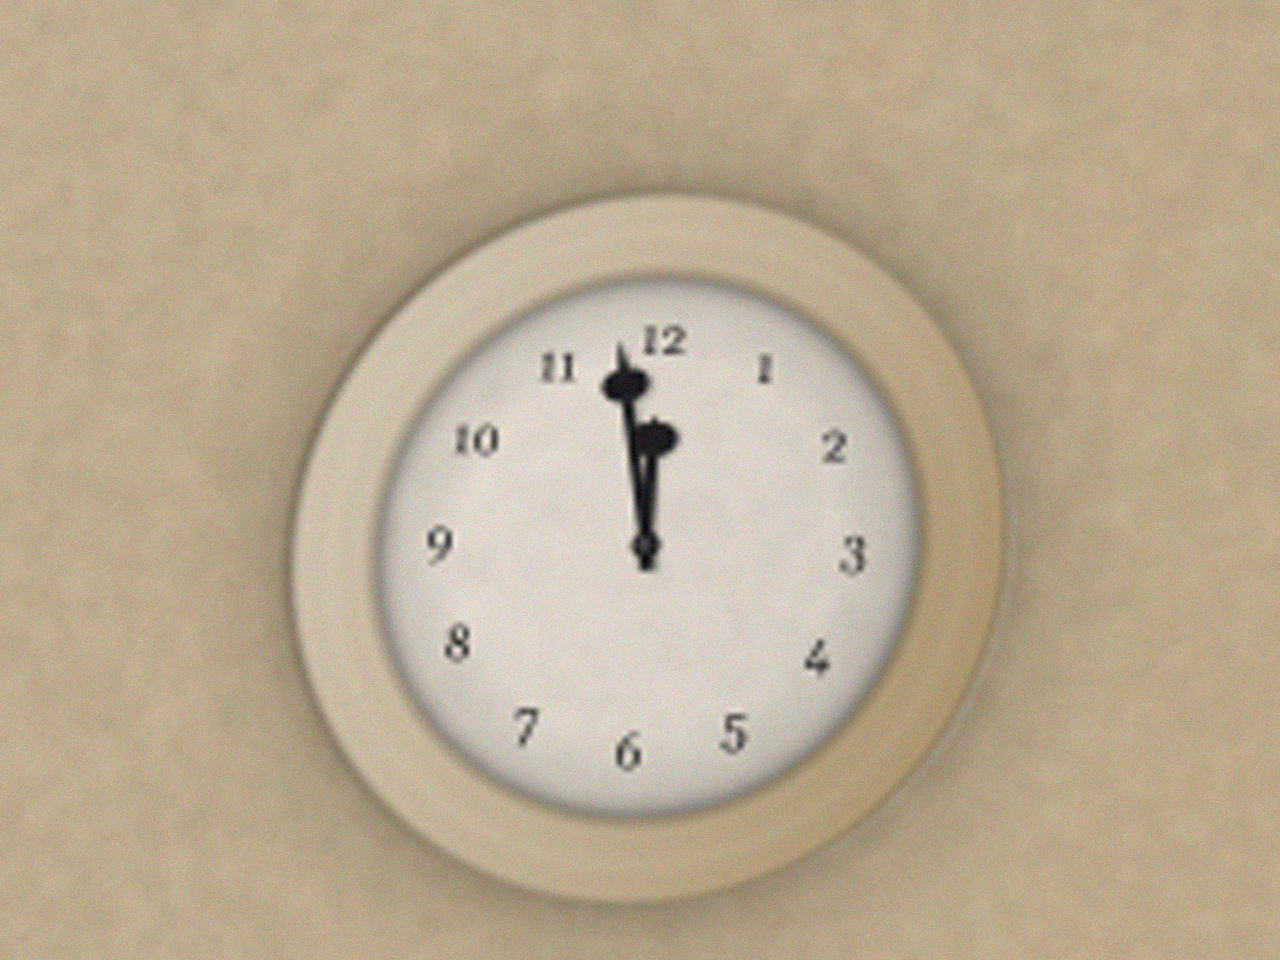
11:58
